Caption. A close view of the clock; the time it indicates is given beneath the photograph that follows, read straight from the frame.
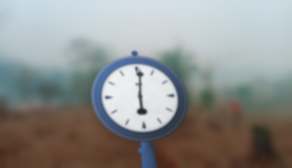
6:01
